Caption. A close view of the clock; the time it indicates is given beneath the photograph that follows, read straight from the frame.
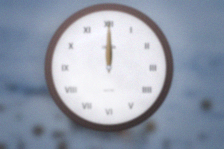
12:00
